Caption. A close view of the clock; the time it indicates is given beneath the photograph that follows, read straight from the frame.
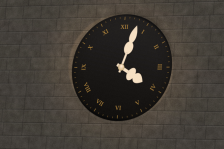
4:03
